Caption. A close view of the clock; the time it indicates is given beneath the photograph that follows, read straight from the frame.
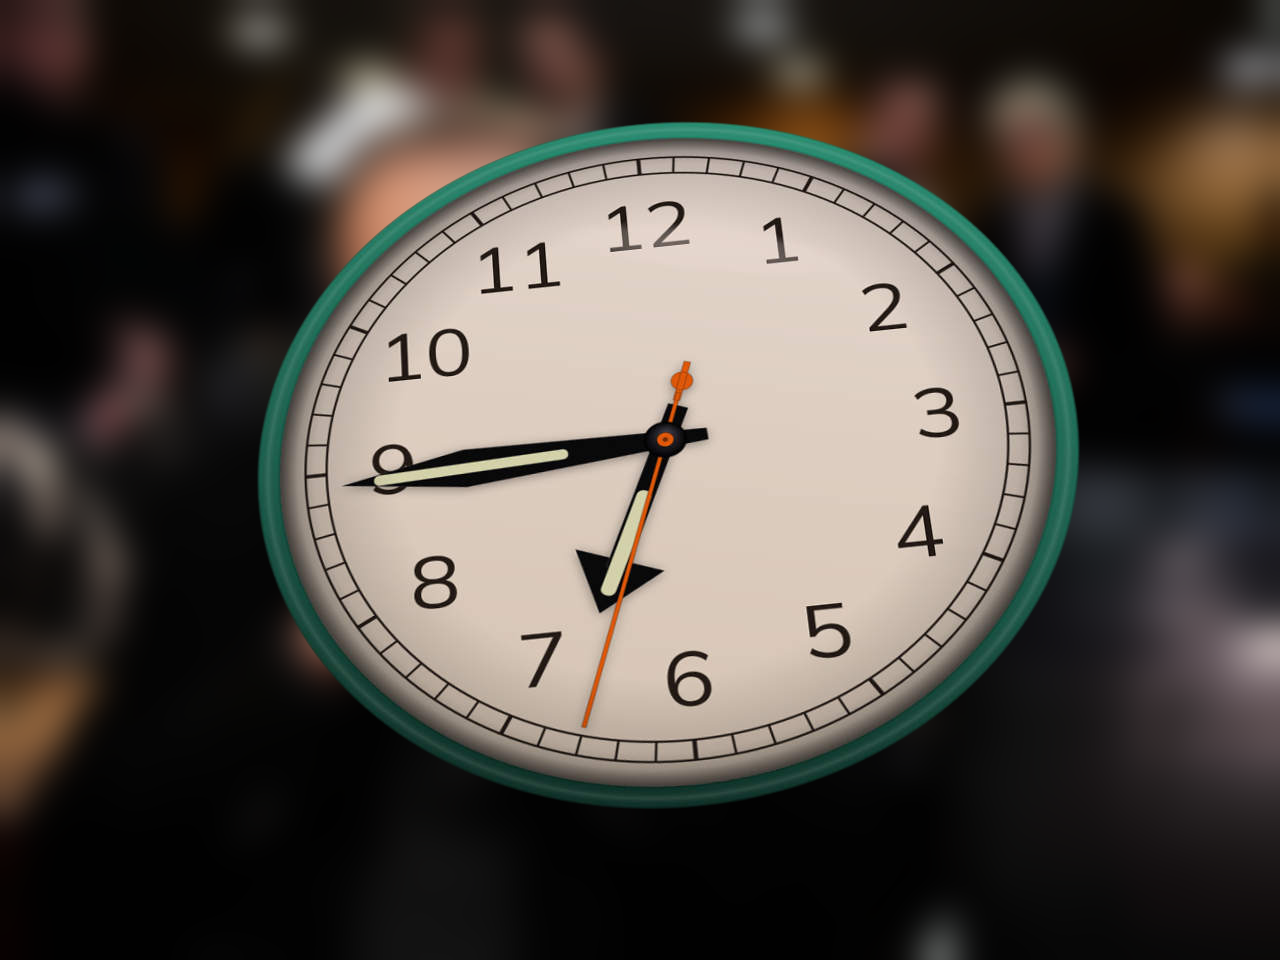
6:44:33
